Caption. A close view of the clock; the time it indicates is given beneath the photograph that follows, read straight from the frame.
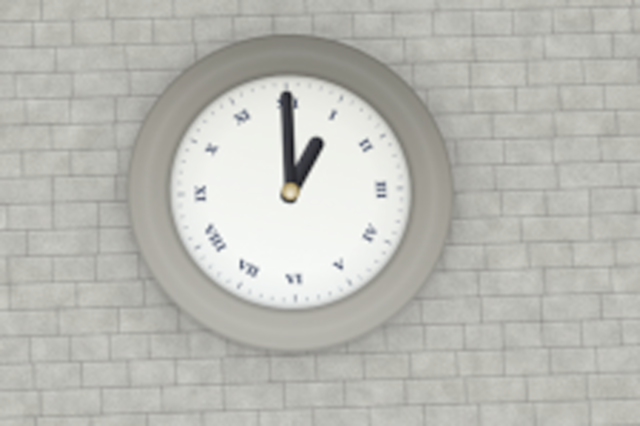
1:00
